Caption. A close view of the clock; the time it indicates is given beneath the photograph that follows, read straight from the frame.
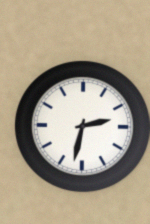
2:32
